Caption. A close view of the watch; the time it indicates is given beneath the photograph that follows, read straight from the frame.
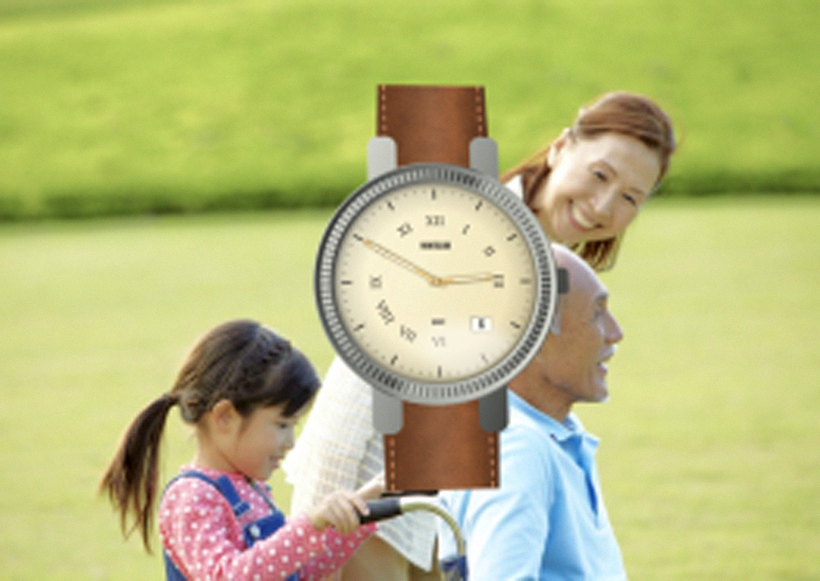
2:50
